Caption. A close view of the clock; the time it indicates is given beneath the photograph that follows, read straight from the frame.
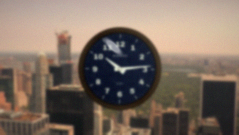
10:14
